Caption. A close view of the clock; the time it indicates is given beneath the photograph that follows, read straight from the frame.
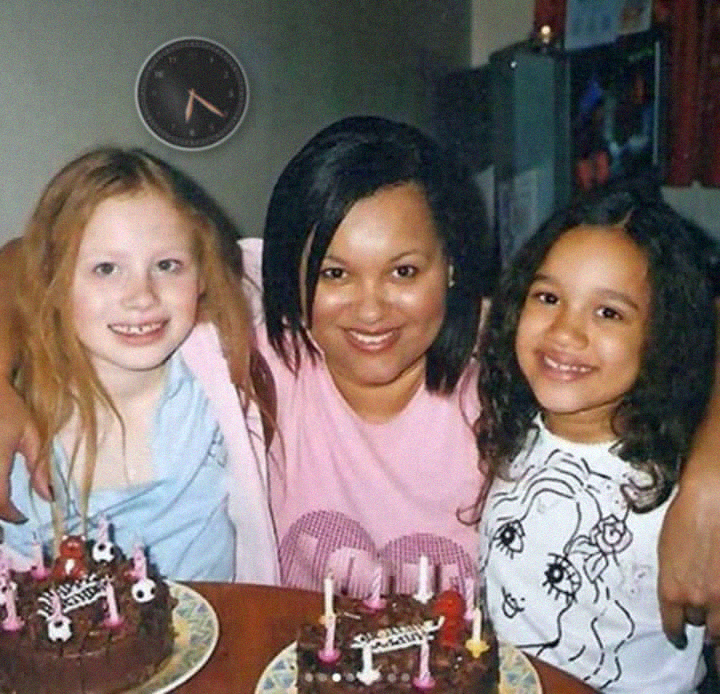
6:21
